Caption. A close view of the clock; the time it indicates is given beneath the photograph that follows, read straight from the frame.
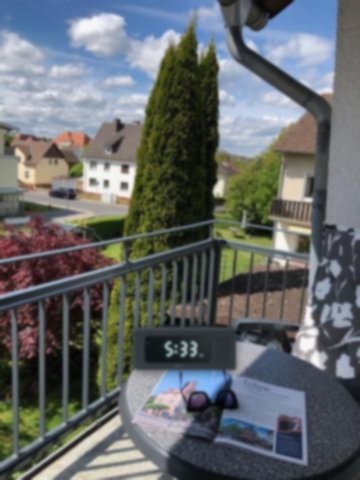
5:33
